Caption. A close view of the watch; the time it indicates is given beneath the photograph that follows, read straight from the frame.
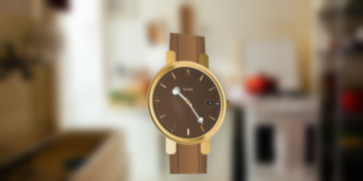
10:24
